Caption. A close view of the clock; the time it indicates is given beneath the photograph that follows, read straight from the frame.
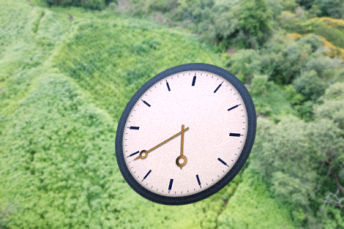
5:39
